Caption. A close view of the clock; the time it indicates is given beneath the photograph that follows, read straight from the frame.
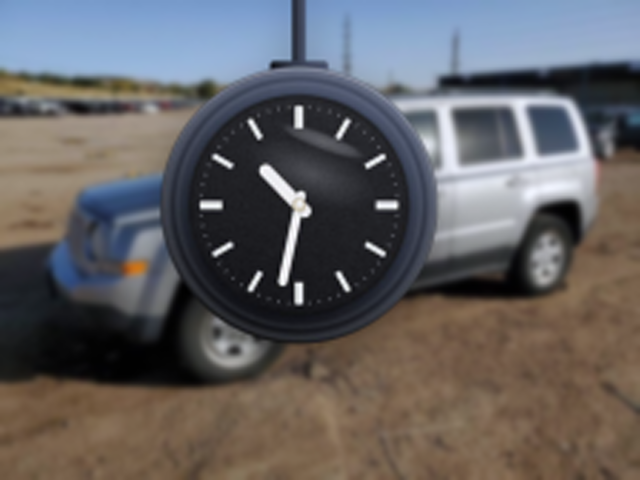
10:32
